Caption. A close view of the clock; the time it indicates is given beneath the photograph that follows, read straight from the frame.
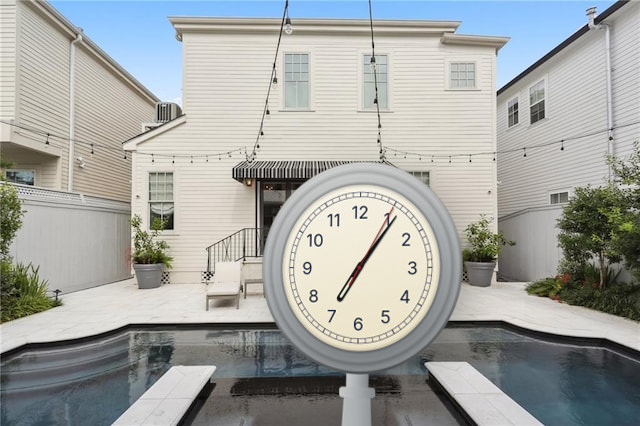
7:06:05
